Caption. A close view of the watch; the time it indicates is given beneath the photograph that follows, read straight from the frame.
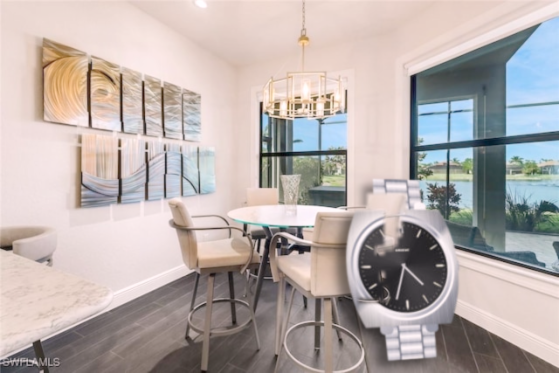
4:33
